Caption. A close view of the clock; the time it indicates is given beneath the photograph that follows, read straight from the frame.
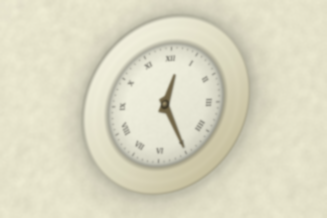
12:25
